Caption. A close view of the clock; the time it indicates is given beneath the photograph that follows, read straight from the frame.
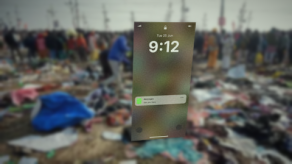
9:12
